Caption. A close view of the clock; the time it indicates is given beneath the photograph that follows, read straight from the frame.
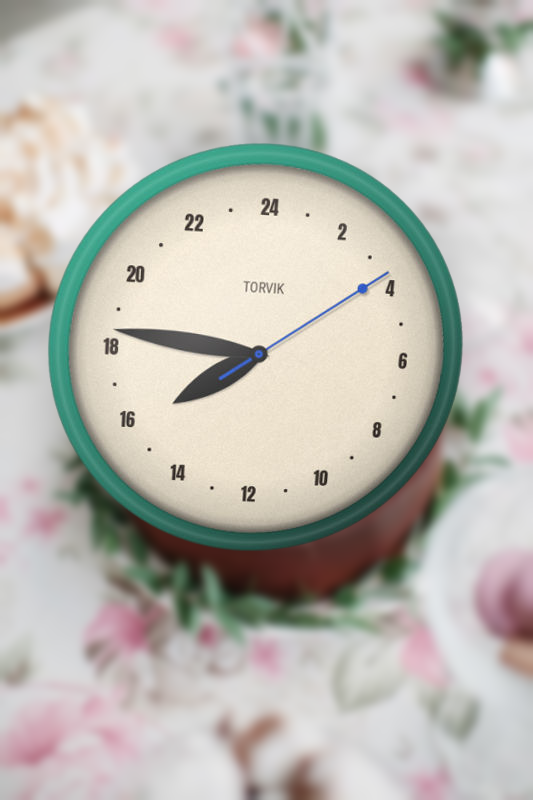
15:46:09
